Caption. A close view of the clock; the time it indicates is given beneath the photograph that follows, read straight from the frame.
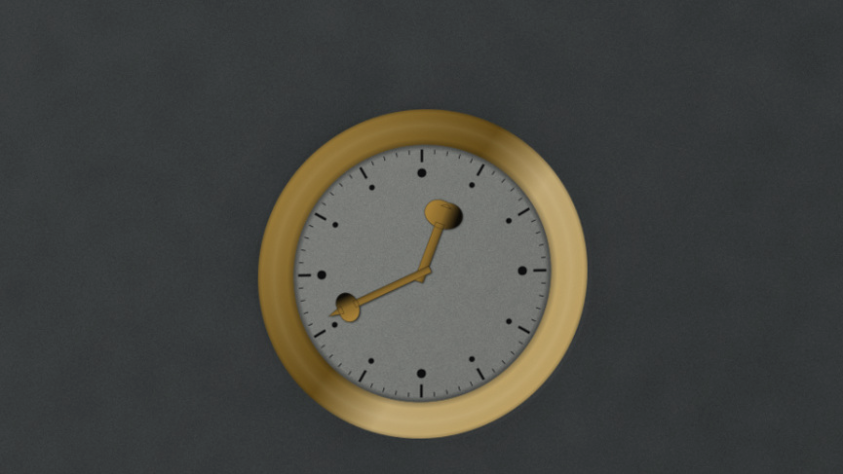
12:41
